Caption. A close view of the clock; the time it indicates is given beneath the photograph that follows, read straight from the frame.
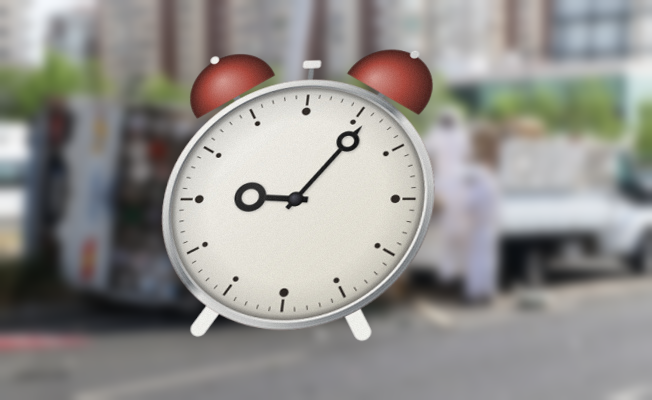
9:06
